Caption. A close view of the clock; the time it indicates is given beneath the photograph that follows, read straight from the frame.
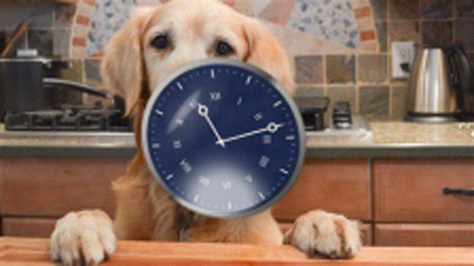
11:13
